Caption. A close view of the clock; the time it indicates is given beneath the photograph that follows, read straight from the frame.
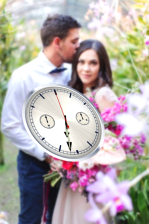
6:32
